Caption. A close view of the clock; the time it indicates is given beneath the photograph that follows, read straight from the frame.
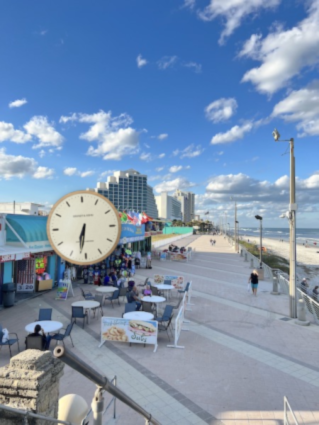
6:32
